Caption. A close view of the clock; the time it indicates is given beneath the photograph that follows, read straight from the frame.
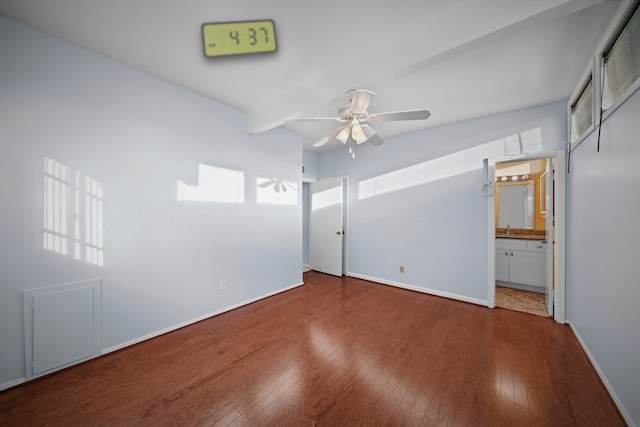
4:37
